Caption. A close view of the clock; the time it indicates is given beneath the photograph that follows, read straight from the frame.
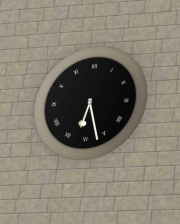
6:27
